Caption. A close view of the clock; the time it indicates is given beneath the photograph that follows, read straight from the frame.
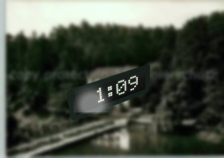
1:09
